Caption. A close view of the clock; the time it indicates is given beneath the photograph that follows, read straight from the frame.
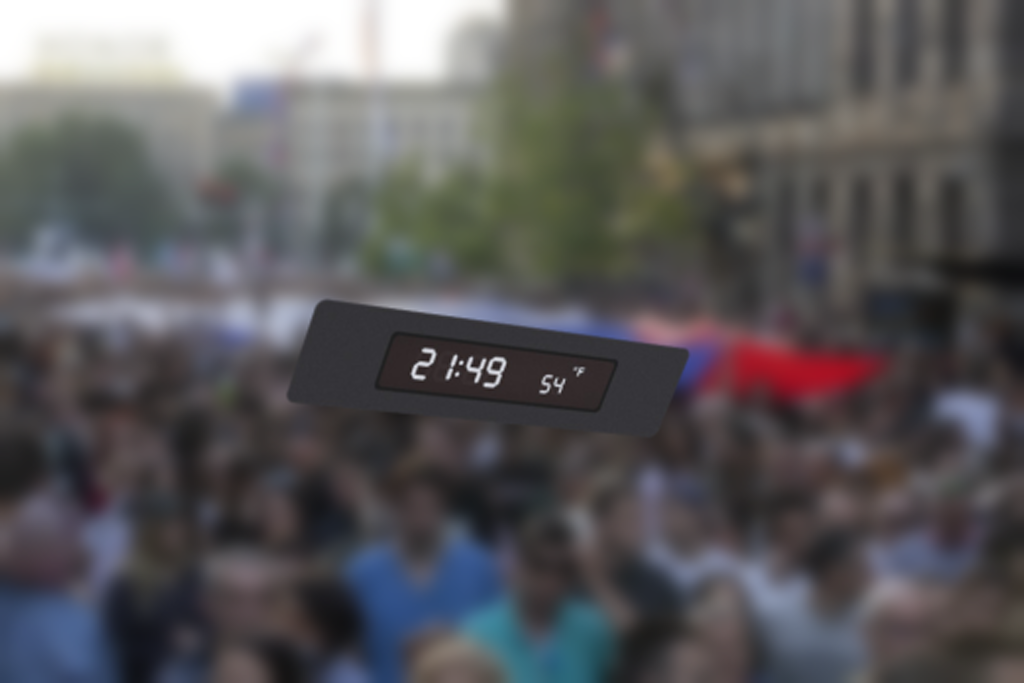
21:49
